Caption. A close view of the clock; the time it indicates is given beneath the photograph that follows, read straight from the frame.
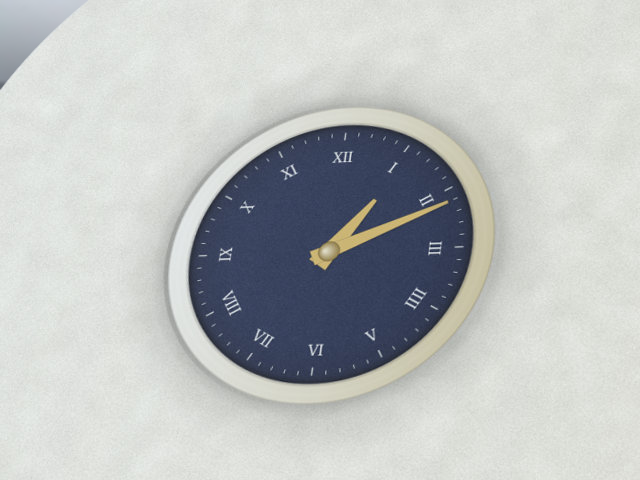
1:11
